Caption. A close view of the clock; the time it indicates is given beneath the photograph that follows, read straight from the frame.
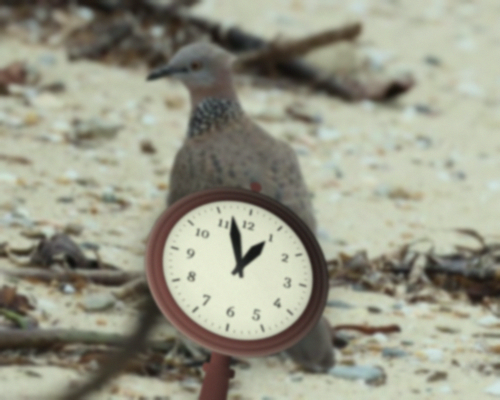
12:57
